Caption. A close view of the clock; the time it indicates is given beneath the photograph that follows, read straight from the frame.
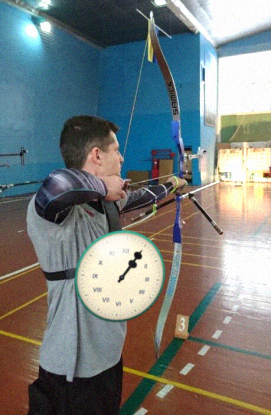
1:05
